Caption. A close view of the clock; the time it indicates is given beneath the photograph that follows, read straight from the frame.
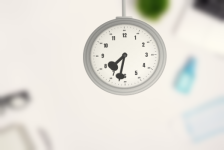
7:32
